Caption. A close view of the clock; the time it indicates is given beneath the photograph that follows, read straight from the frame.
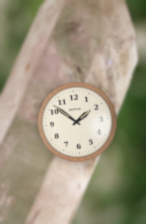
1:52
